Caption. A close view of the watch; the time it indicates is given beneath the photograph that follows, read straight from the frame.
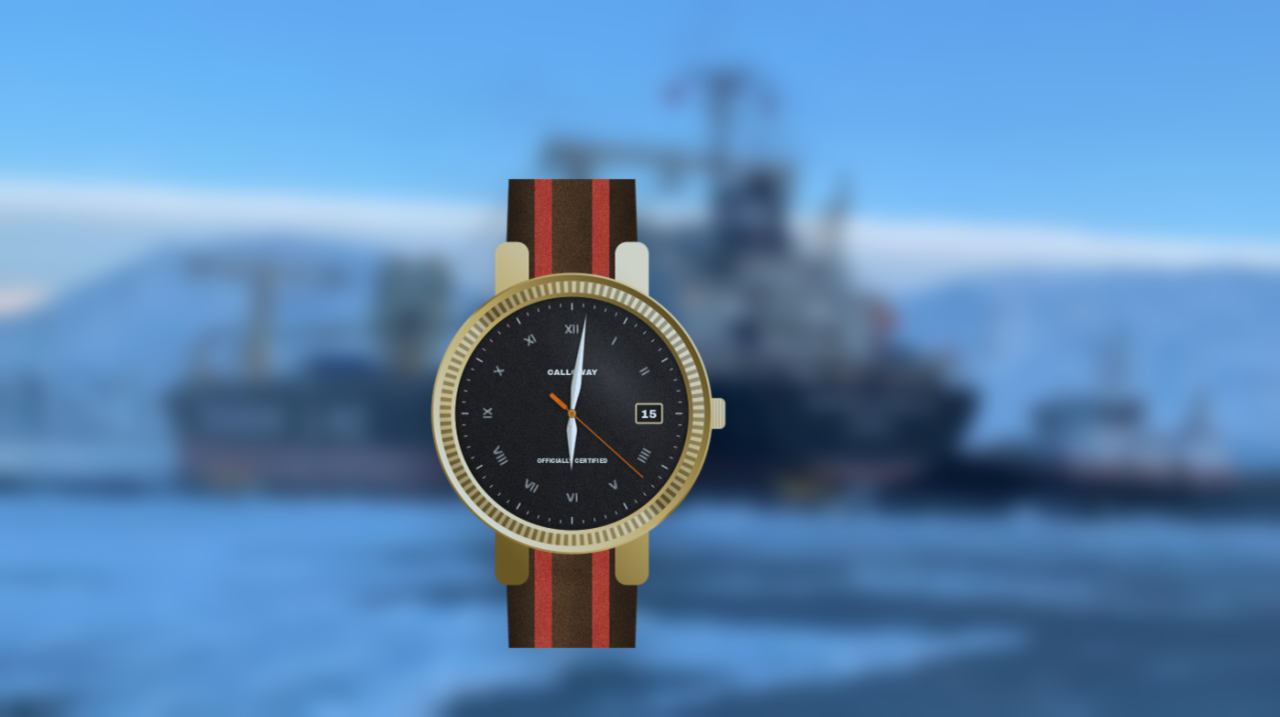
6:01:22
